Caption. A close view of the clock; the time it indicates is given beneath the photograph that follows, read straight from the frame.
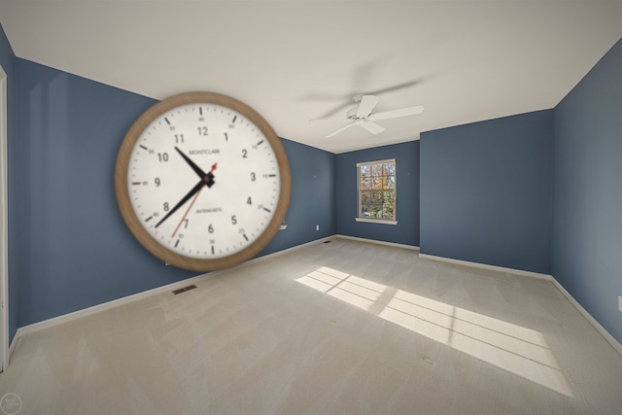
10:38:36
